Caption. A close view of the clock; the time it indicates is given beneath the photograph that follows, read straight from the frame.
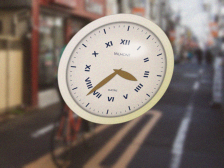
3:37
